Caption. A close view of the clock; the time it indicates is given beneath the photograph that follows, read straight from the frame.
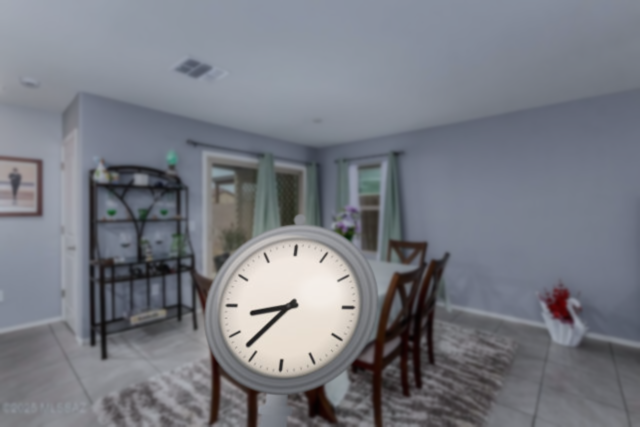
8:37
